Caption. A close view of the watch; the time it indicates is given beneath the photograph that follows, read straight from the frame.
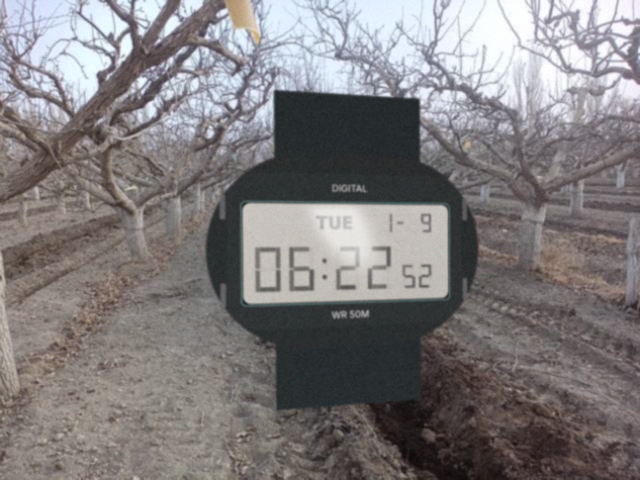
6:22:52
